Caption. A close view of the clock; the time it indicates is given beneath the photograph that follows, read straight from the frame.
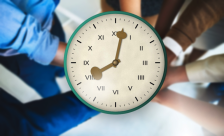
8:02
